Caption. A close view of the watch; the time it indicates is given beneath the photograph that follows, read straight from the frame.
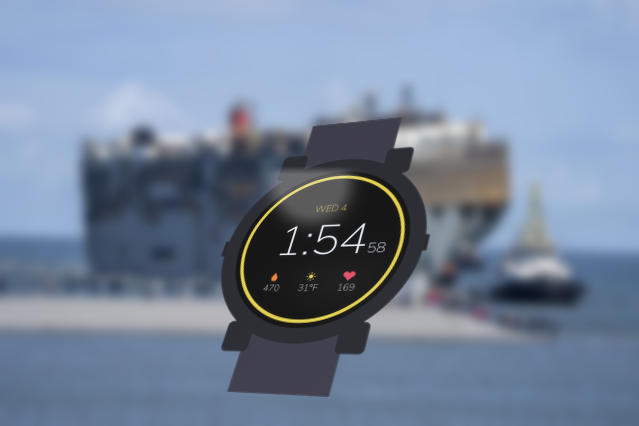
1:54:58
